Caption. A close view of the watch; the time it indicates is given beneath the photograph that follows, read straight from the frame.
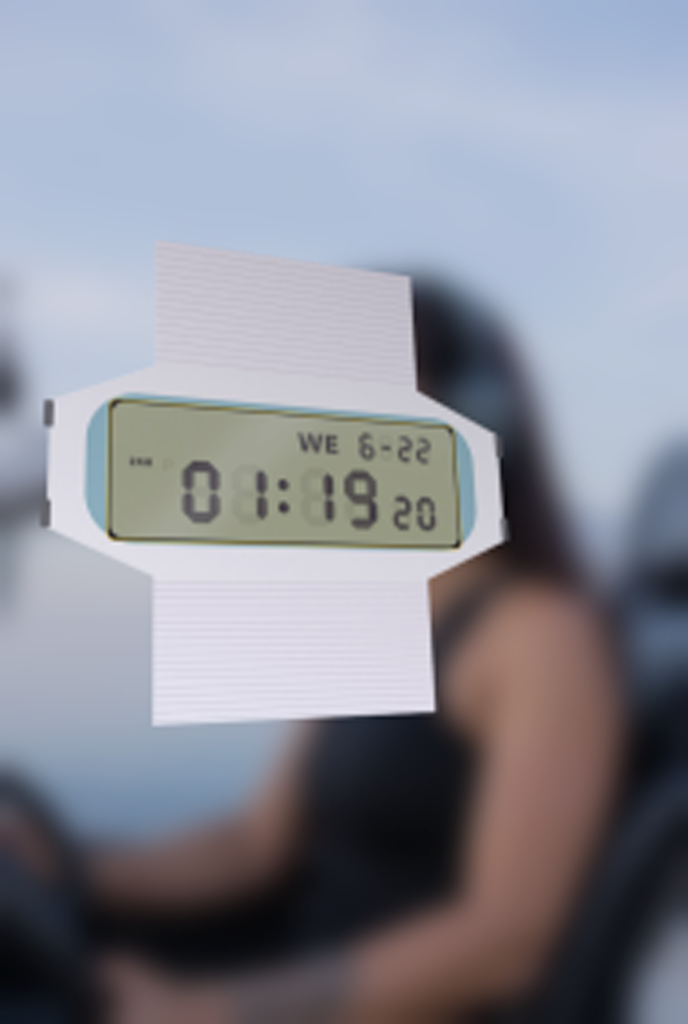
1:19:20
